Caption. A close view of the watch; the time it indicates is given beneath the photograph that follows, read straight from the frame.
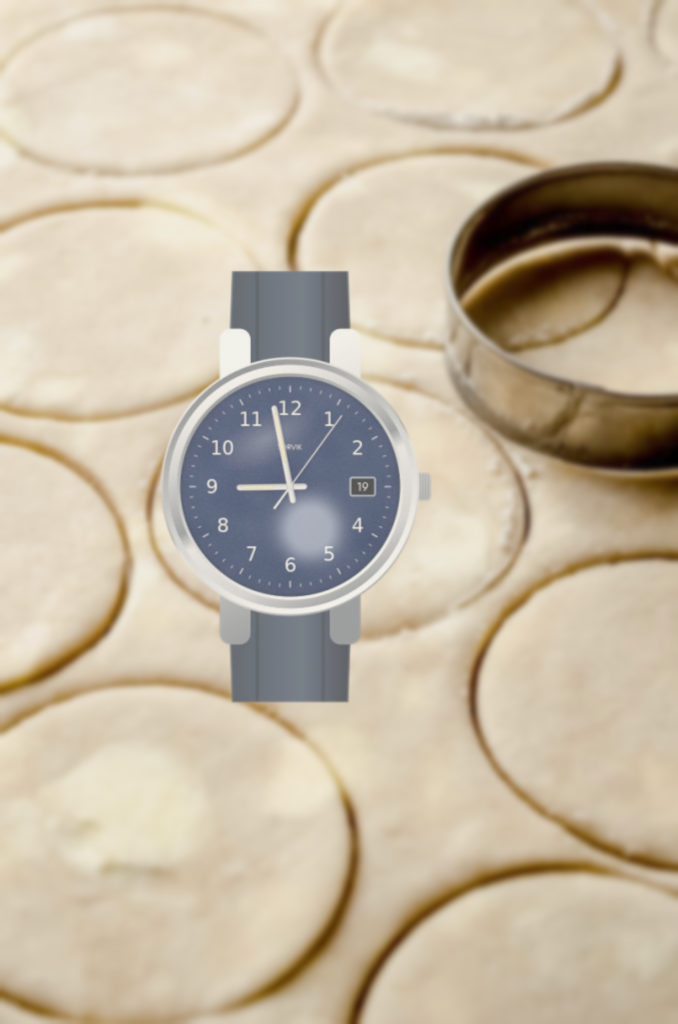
8:58:06
